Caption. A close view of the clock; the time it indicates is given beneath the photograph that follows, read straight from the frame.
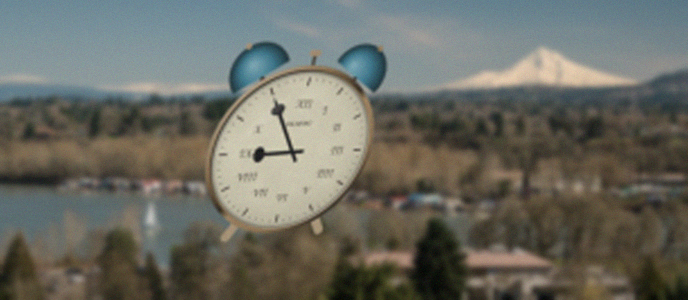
8:55
